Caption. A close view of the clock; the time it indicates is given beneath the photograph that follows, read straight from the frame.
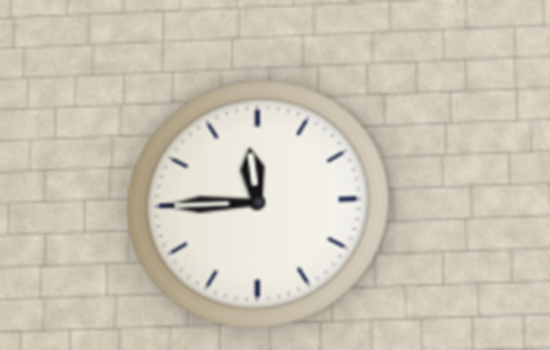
11:45
